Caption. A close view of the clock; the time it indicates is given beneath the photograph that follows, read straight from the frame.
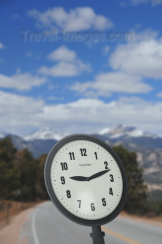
9:12
